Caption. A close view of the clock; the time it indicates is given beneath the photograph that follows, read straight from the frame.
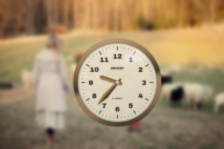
9:37
